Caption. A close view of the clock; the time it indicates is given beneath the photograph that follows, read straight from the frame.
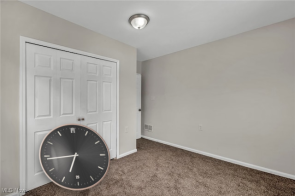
6:44
